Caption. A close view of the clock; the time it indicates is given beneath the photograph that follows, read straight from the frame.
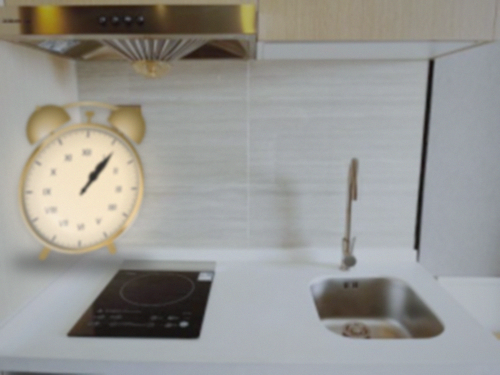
1:06
